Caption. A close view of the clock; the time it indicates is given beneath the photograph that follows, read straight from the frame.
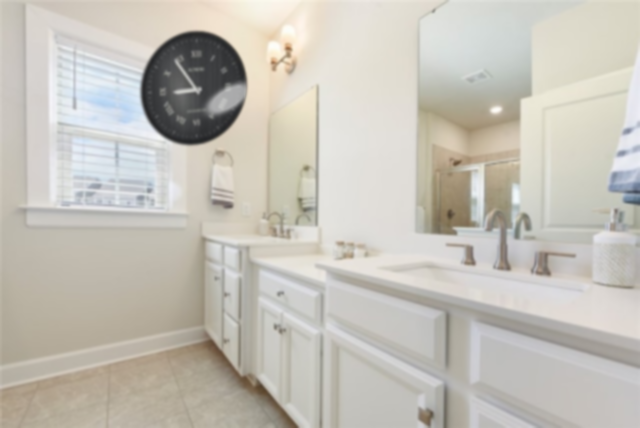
8:54
